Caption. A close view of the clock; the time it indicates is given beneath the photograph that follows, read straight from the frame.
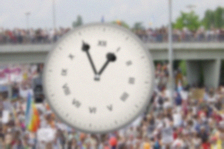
12:55
